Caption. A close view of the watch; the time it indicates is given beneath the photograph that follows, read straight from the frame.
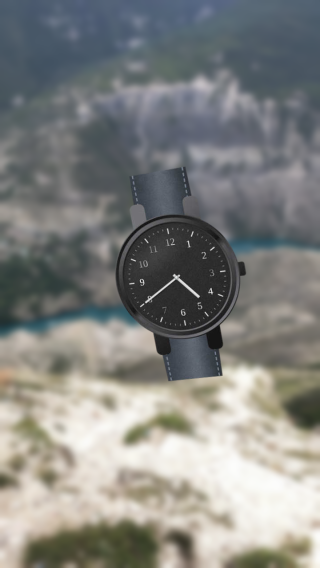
4:40
